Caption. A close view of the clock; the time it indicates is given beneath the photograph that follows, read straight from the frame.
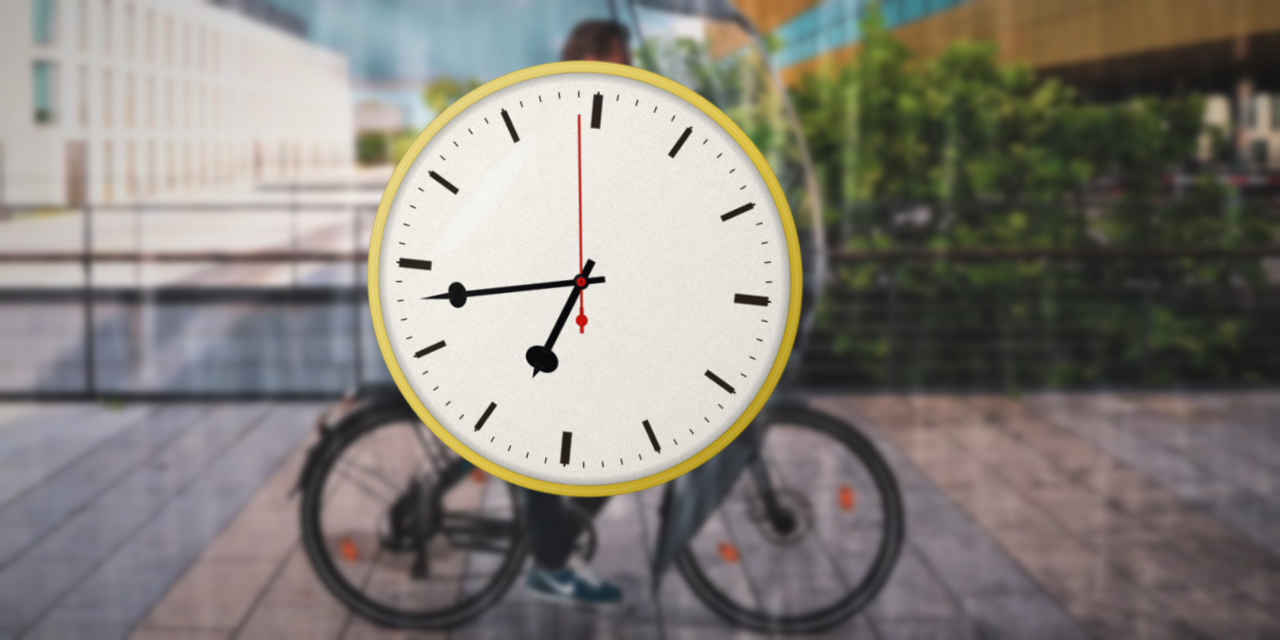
6:42:59
